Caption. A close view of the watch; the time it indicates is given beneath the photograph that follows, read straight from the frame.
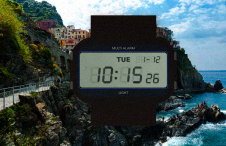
10:15:26
